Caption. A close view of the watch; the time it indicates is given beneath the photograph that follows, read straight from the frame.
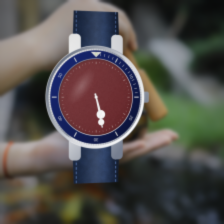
5:28
